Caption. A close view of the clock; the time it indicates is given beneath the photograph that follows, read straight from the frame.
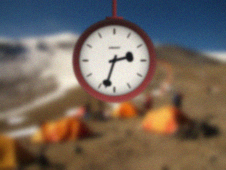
2:33
